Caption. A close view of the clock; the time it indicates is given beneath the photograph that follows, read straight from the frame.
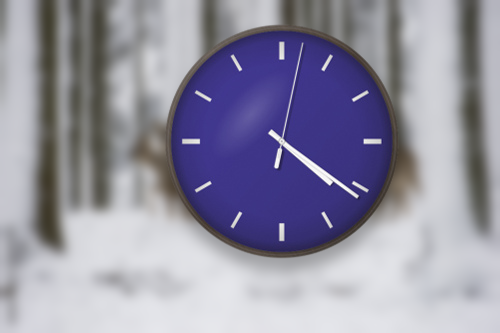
4:21:02
